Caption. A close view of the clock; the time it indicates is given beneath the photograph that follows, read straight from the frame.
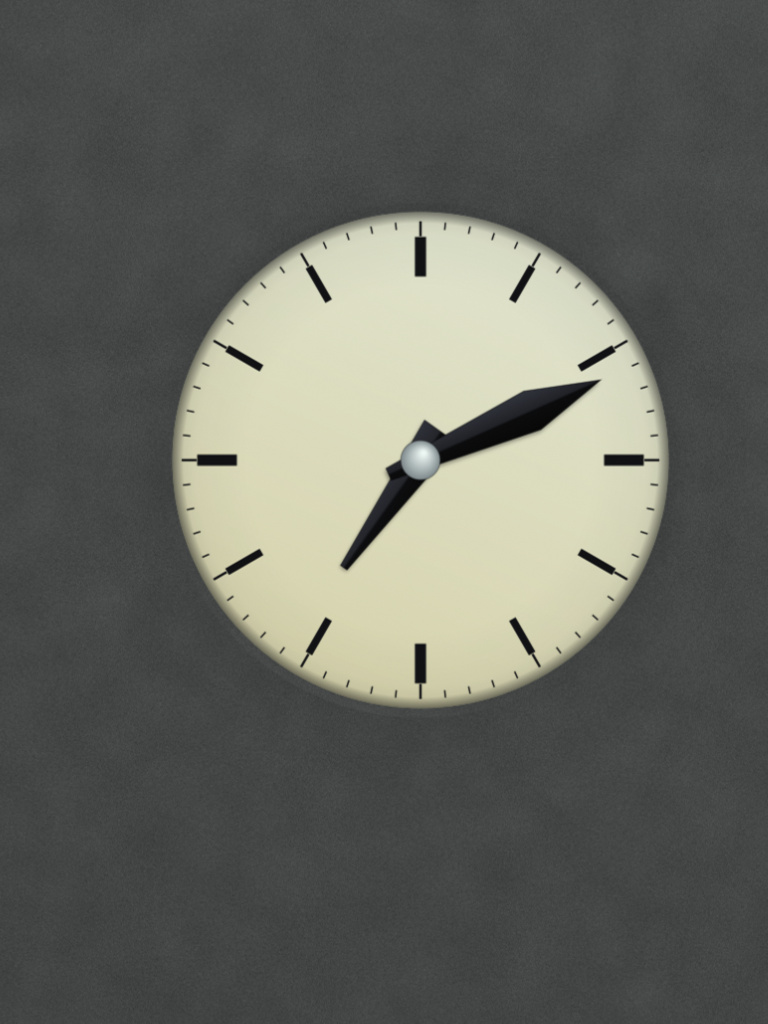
7:11
